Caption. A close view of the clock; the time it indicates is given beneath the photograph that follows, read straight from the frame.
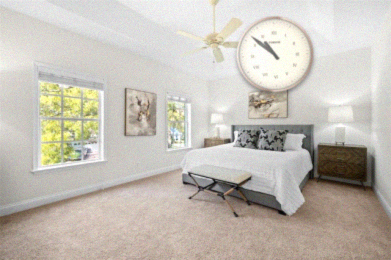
10:52
